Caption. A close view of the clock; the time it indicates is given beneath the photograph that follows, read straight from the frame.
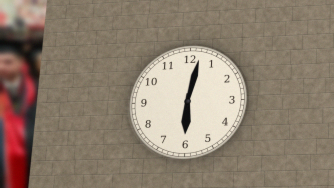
6:02
